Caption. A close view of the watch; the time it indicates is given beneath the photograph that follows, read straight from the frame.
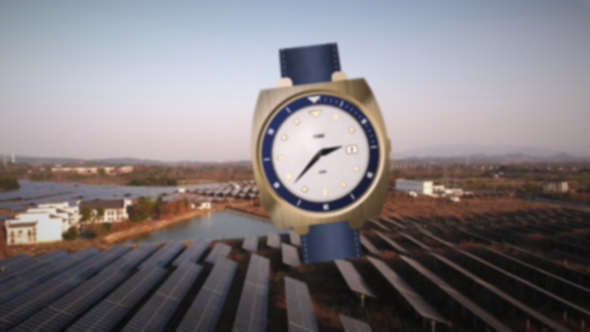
2:38
